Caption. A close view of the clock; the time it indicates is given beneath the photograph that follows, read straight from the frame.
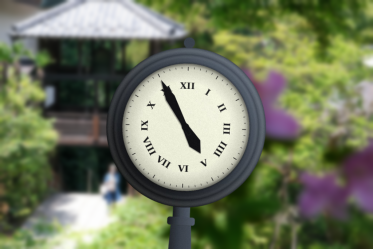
4:55
